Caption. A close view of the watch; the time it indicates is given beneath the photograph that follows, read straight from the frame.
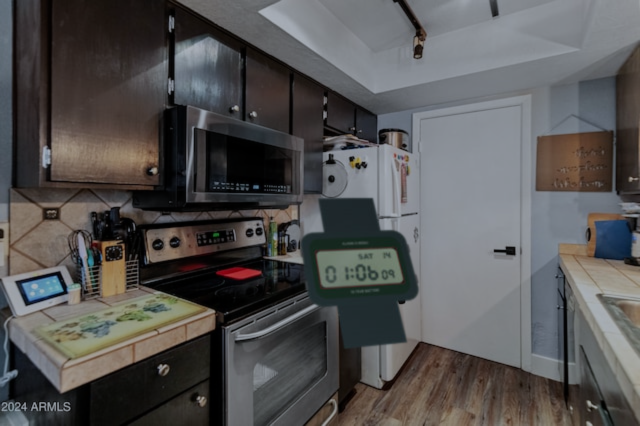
1:06
